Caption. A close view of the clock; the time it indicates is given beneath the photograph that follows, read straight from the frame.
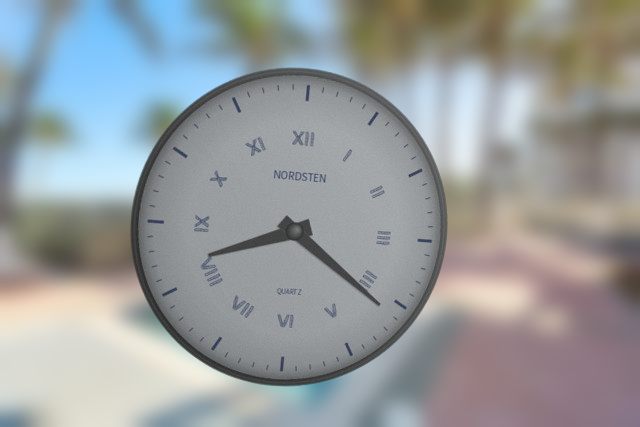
8:21
